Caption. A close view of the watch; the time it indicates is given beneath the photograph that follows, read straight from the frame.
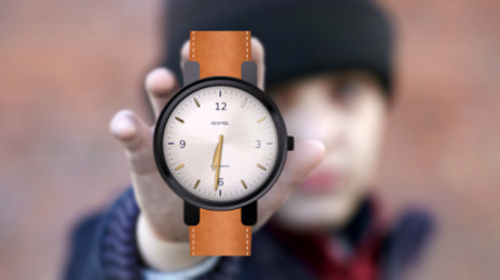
6:31
